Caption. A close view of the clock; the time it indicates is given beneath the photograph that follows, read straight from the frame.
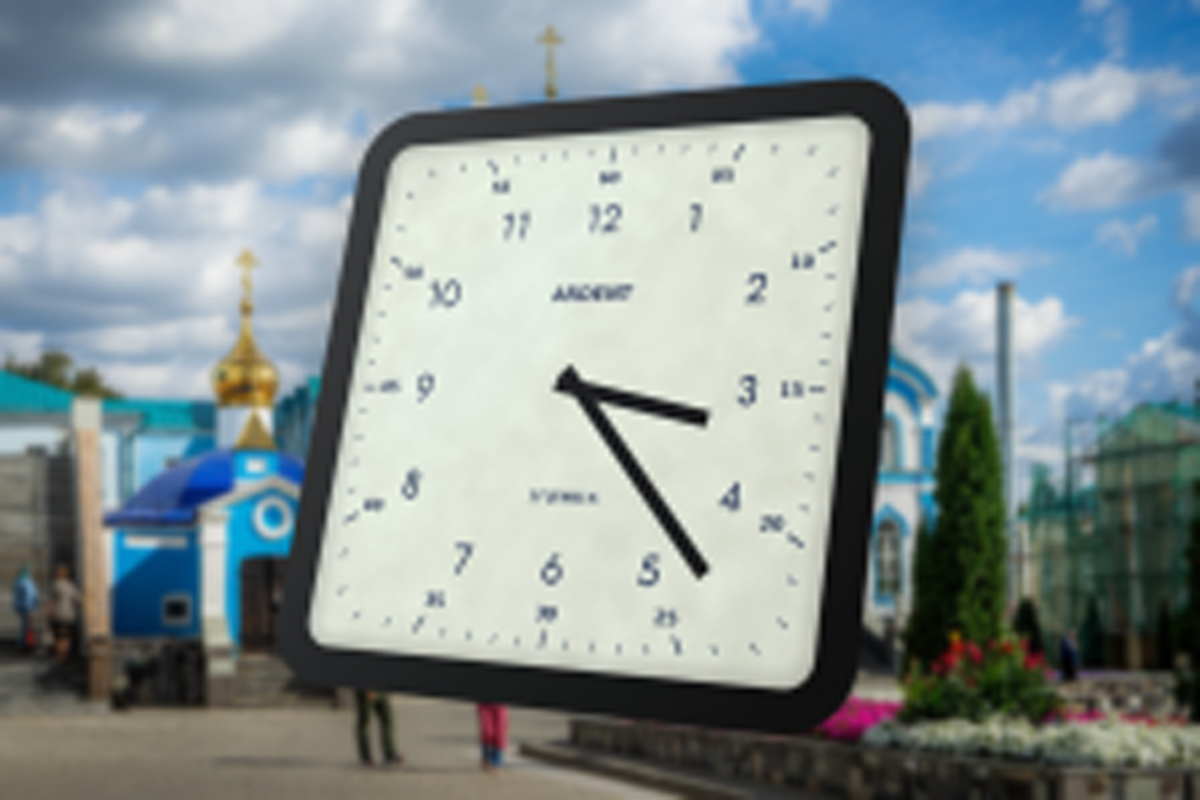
3:23
